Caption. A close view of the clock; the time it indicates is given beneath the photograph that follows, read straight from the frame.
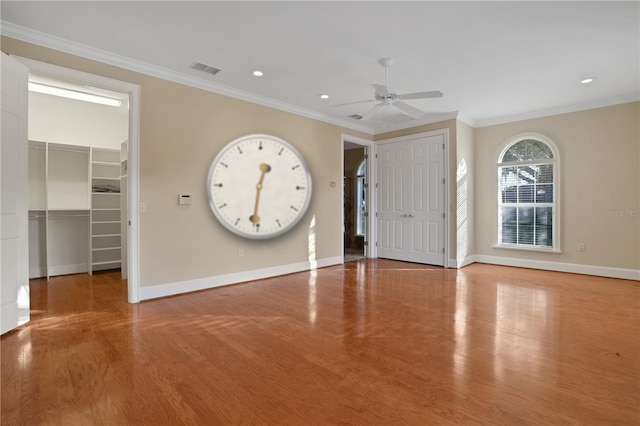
12:31
